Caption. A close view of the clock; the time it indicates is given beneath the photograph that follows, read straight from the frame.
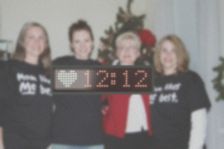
12:12
